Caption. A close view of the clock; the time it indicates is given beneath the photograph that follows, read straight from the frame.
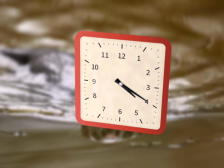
4:20
